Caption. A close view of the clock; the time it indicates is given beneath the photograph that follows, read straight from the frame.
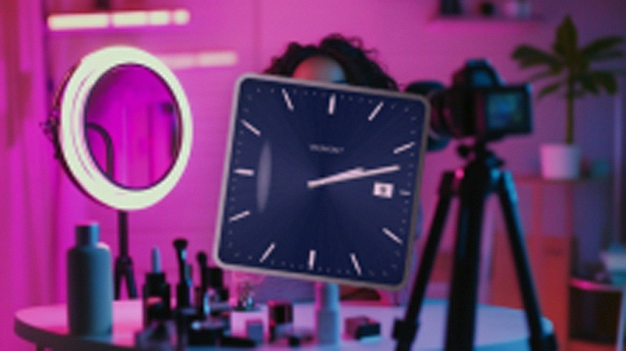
2:12
